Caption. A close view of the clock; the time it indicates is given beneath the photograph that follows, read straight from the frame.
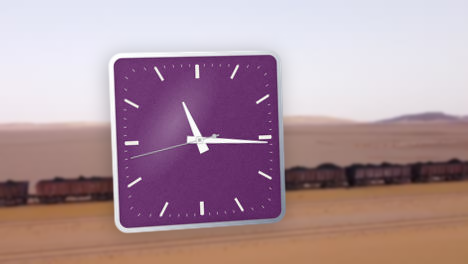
11:15:43
